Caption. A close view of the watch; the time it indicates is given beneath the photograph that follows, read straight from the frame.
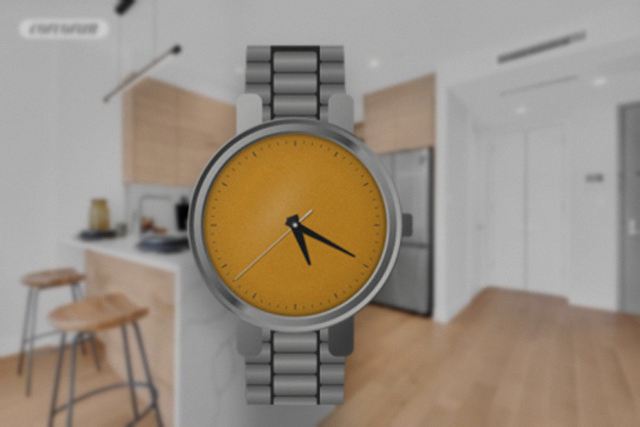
5:19:38
